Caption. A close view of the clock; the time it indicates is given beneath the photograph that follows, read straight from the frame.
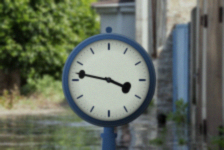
3:47
